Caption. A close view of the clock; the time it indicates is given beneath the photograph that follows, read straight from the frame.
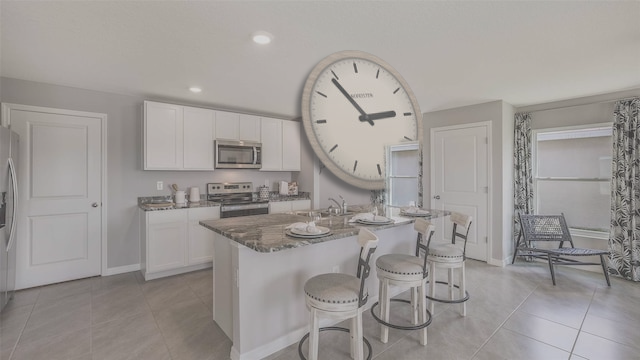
2:54
